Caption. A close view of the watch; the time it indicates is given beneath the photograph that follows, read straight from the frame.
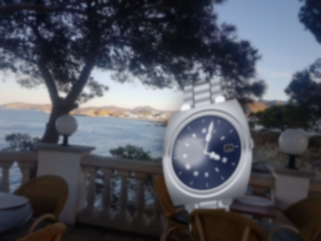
4:03
